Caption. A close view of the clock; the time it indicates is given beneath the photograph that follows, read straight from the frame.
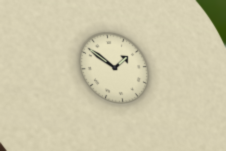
1:52
